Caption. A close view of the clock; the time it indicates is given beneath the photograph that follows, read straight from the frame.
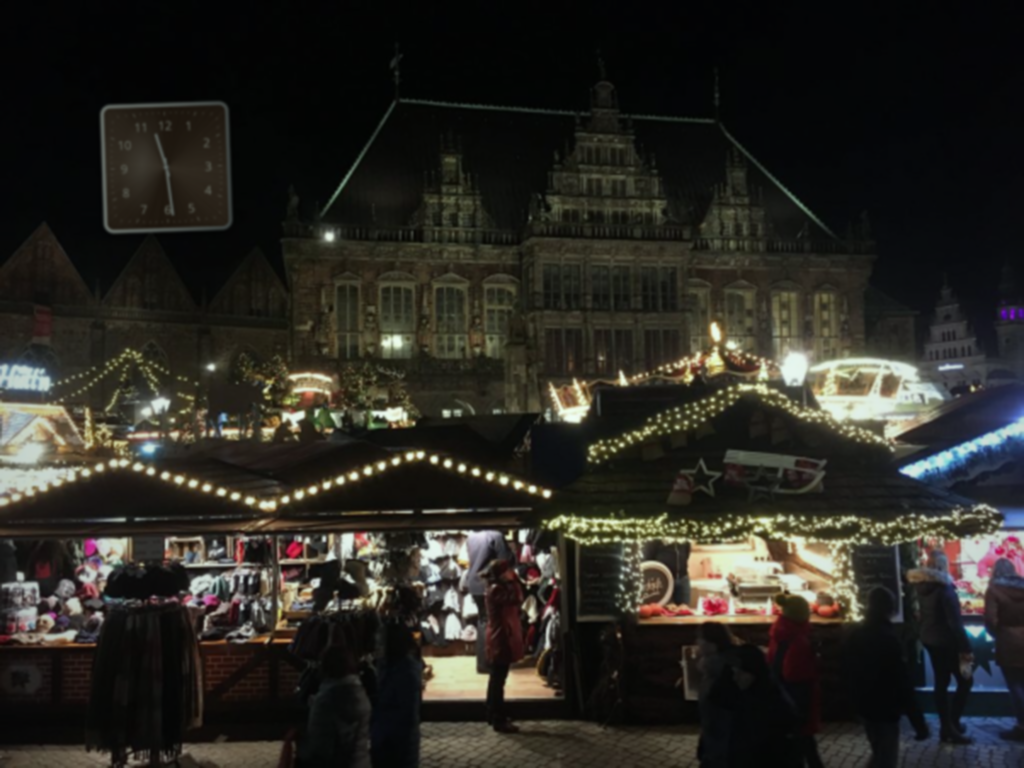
11:29
